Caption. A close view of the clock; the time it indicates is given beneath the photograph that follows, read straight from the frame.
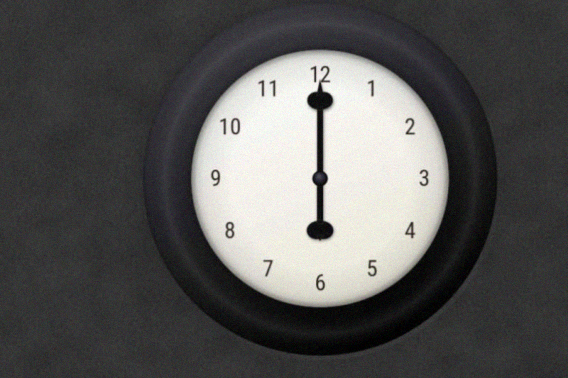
6:00
